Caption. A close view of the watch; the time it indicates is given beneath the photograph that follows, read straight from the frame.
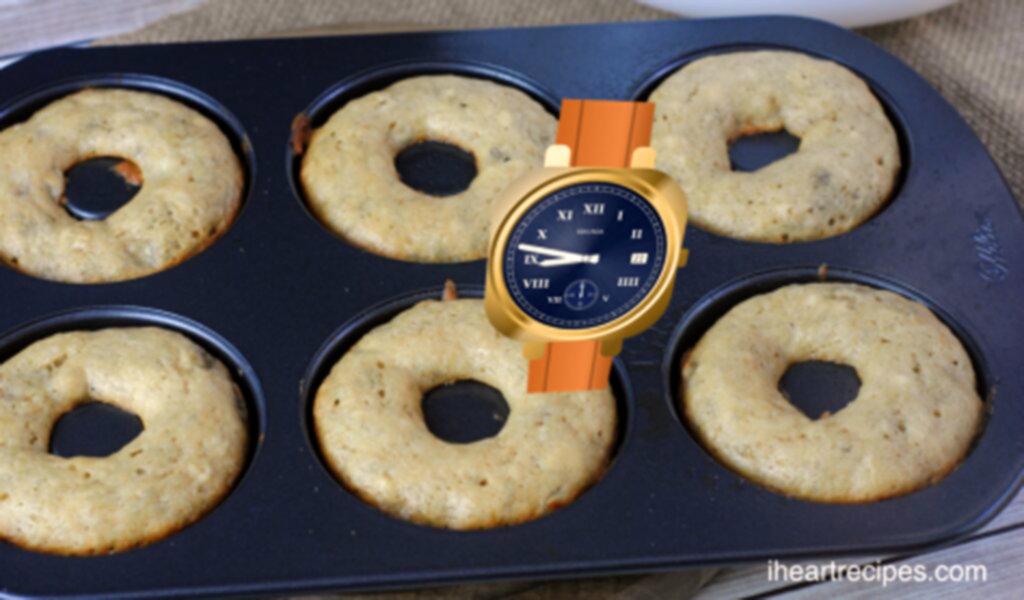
8:47
